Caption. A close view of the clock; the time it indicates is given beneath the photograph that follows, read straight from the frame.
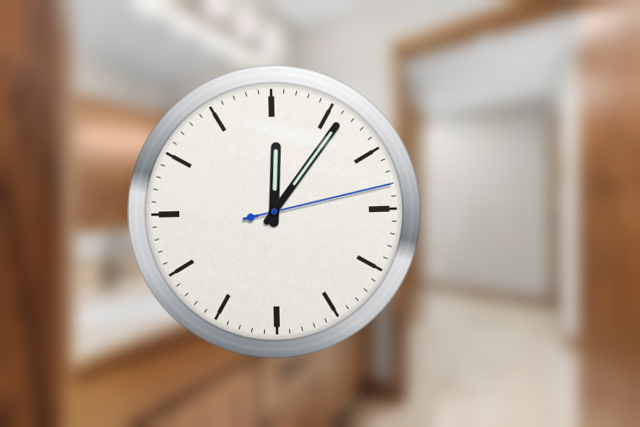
12:06:13
